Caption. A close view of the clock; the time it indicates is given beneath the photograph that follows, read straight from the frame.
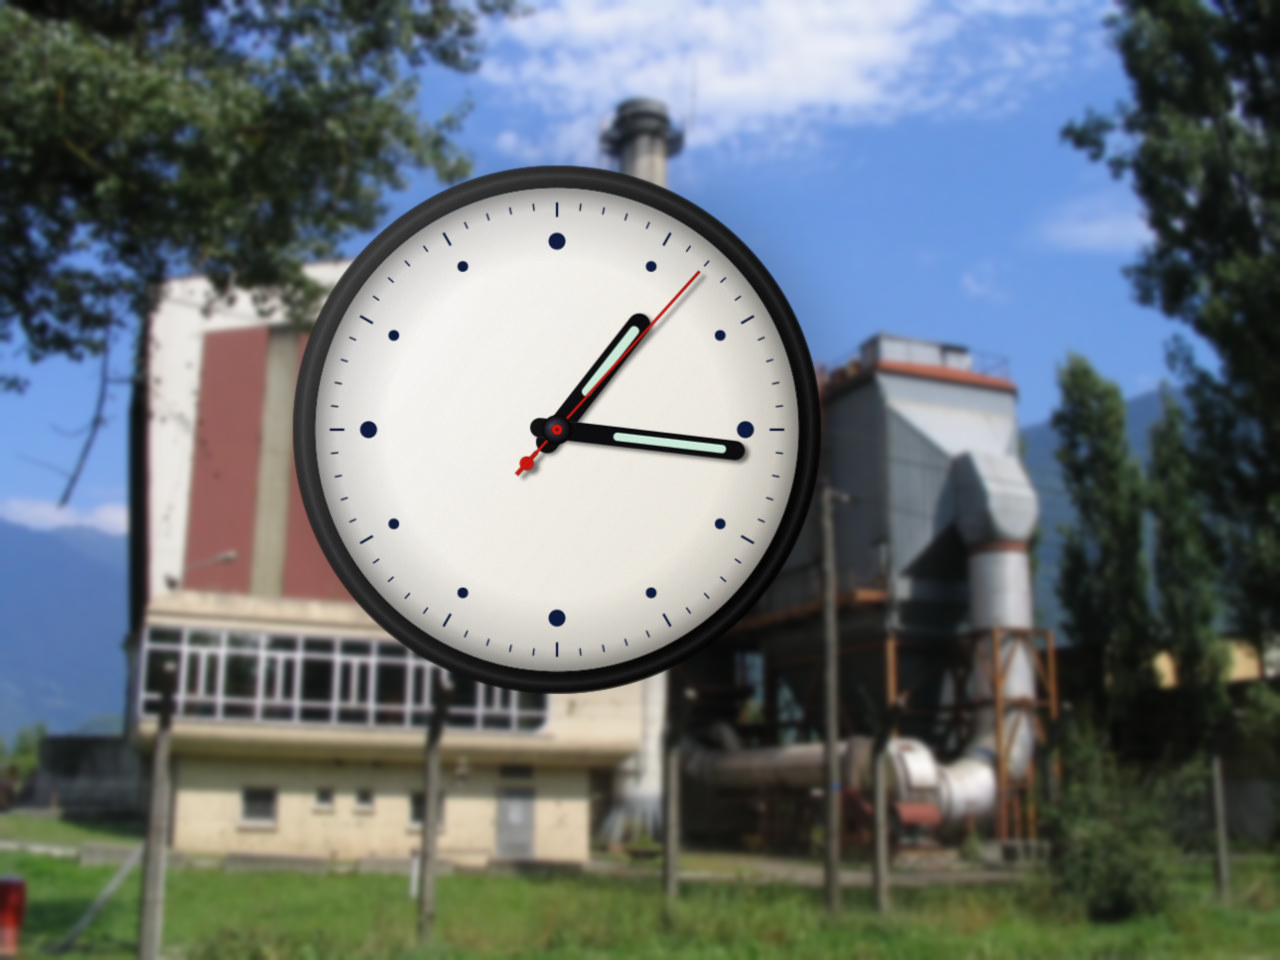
1:16:07
